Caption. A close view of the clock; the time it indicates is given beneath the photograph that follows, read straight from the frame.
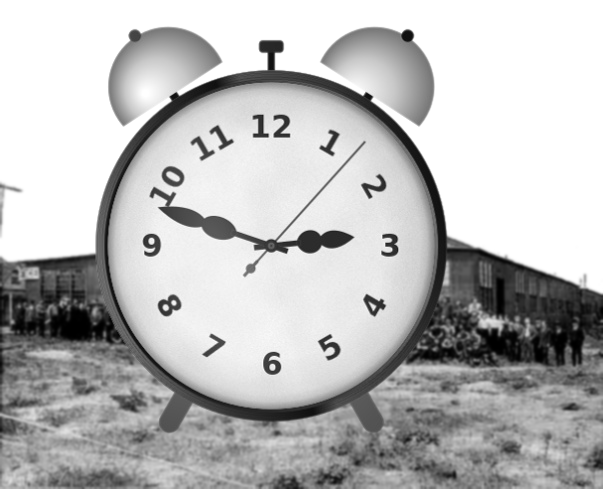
2:48:07
